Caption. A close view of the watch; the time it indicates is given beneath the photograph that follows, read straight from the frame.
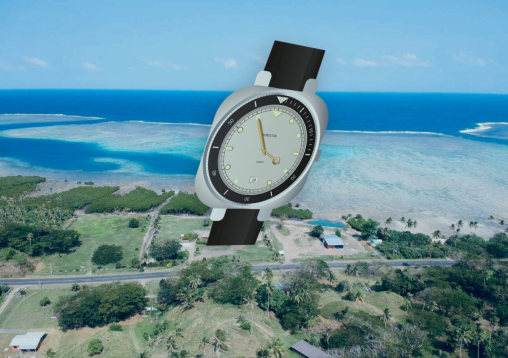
3:55
